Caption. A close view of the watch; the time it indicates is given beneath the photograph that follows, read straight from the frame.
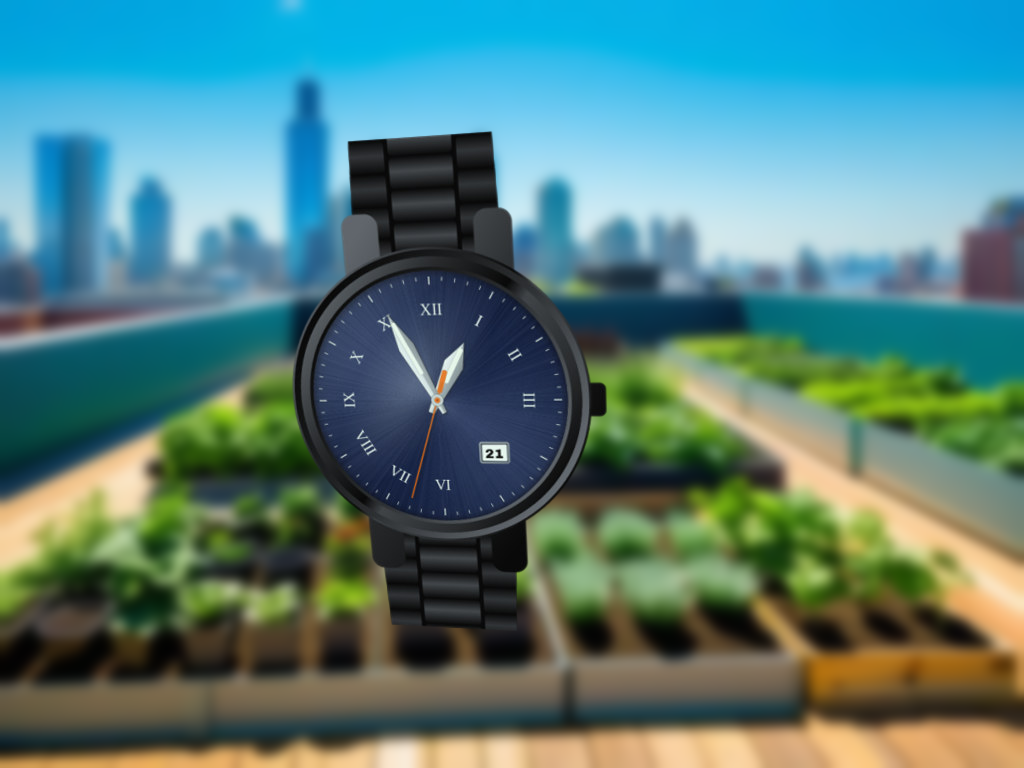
12:55:33
